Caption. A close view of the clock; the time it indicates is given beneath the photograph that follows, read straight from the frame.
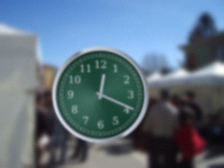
12:19
